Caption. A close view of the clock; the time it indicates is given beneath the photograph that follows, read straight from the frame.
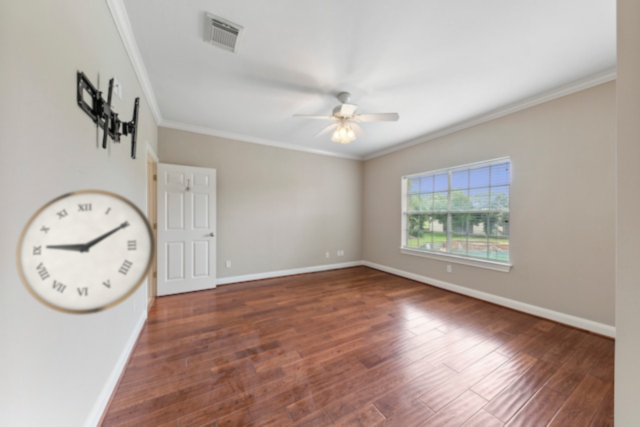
9:10
